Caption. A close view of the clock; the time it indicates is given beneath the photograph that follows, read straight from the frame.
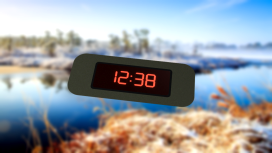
12:38
